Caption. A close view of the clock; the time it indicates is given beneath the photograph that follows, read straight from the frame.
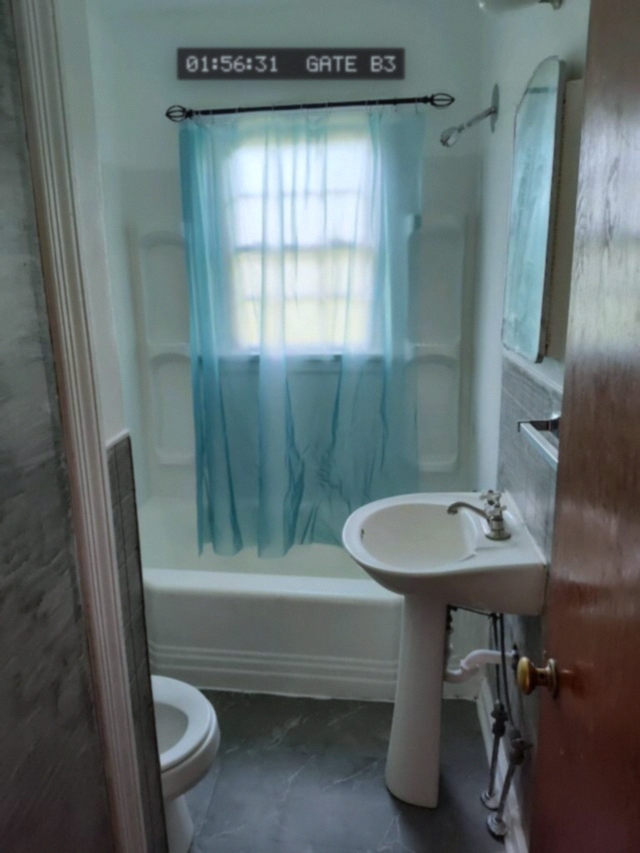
1:56:31
